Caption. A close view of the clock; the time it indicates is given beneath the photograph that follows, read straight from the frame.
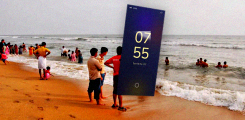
7:55
